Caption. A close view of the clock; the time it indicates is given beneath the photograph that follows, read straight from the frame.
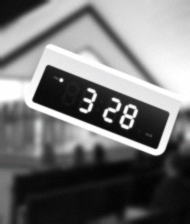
3:28
